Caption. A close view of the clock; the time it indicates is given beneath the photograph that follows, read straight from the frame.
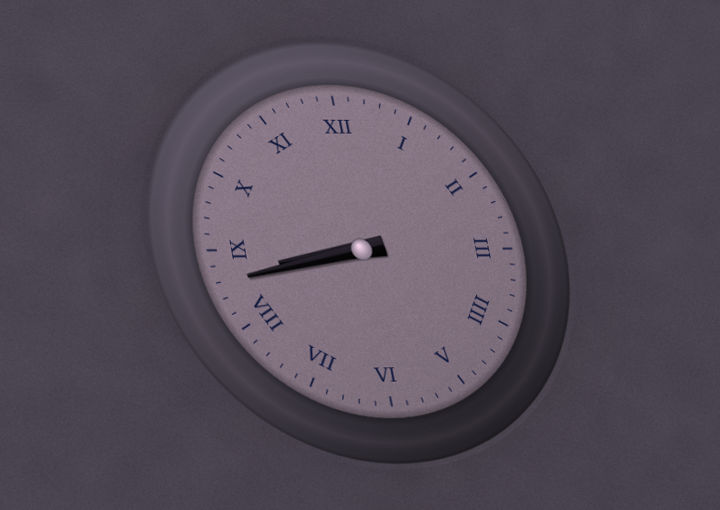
8:43
